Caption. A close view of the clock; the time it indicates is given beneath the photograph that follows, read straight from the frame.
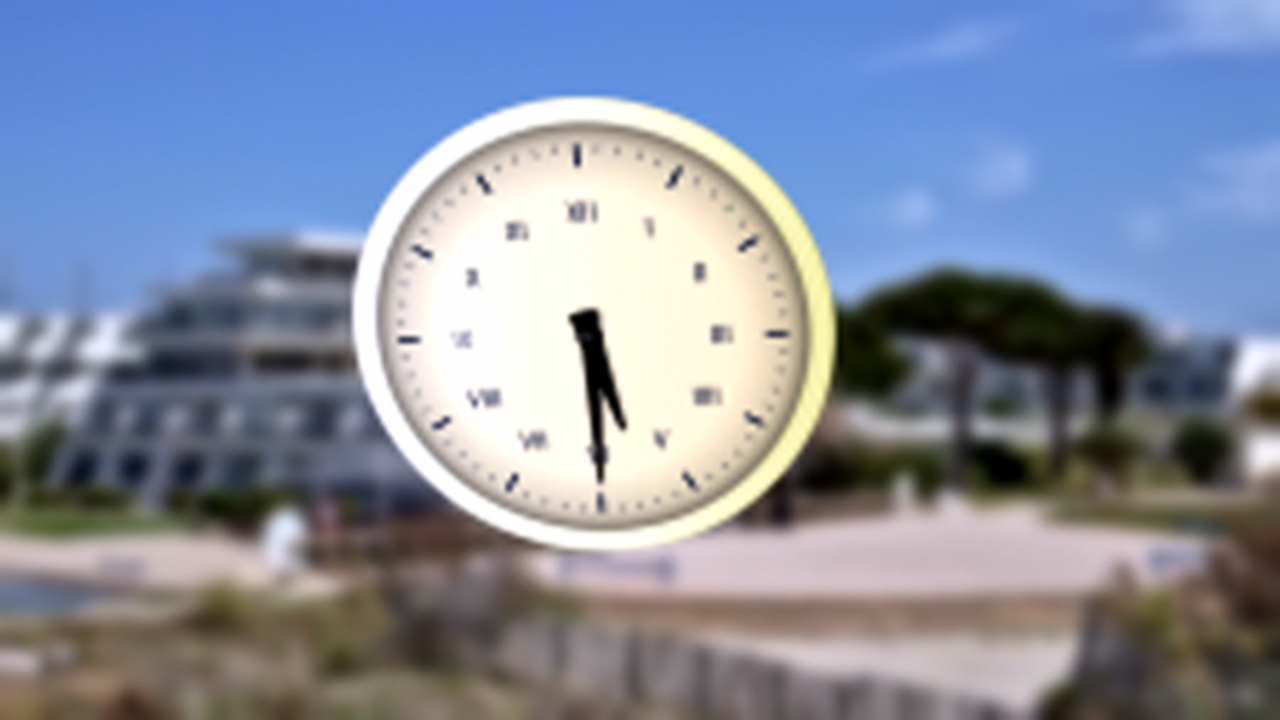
5:30
